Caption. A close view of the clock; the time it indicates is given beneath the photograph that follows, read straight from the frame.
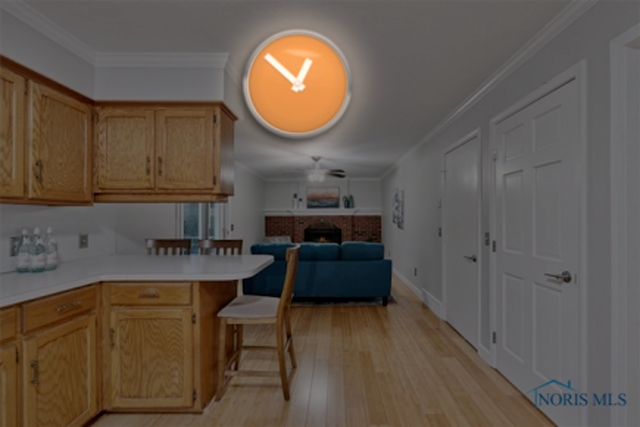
12:52
